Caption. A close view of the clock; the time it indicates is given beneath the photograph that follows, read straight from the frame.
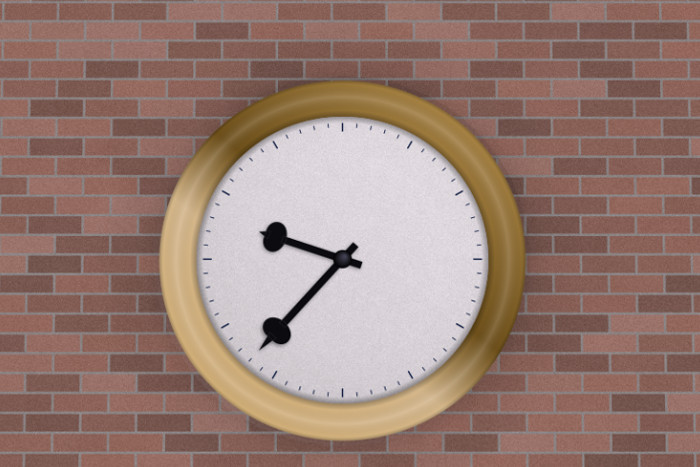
9:37
